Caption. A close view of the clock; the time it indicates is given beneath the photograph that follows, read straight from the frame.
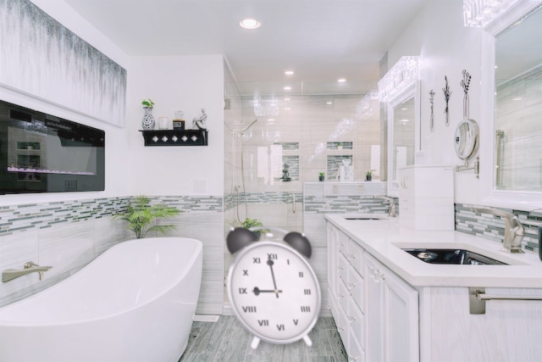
8:59
